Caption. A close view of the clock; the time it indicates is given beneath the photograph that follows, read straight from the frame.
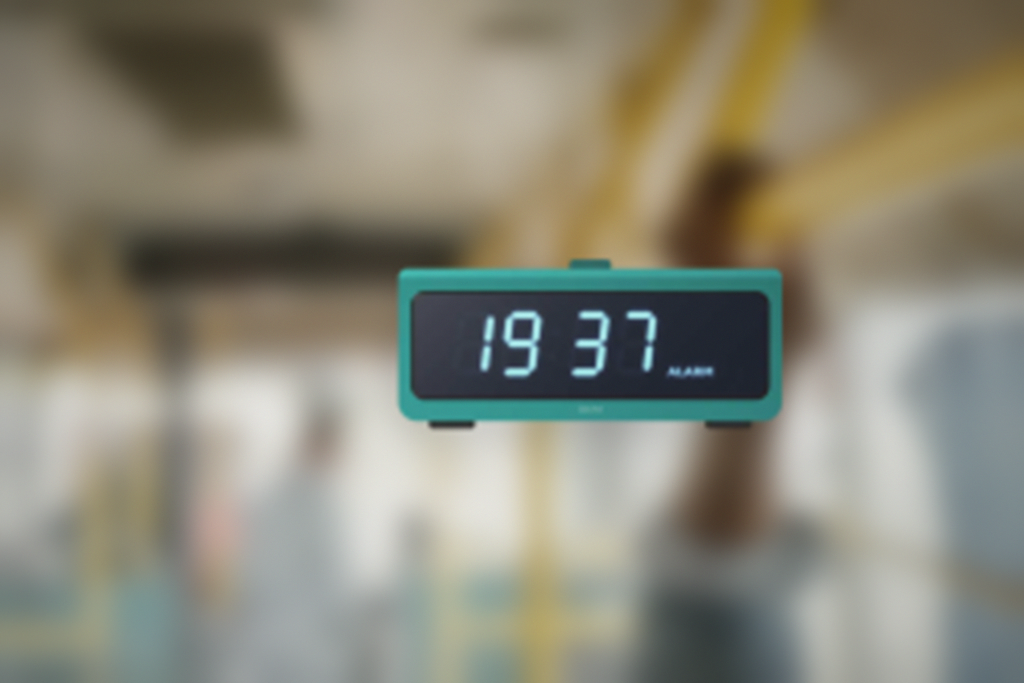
19:37
